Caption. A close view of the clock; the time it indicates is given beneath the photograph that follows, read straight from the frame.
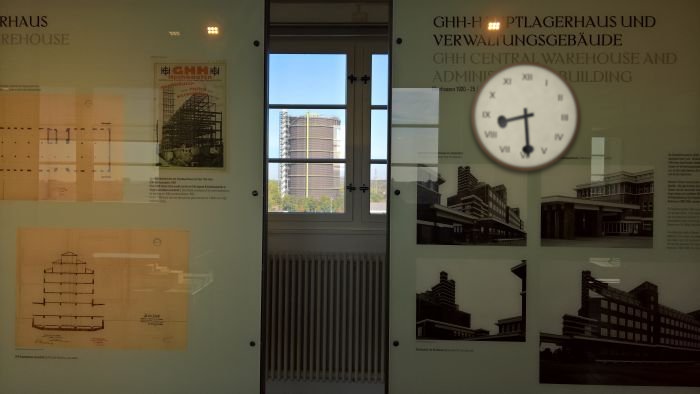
8:29
